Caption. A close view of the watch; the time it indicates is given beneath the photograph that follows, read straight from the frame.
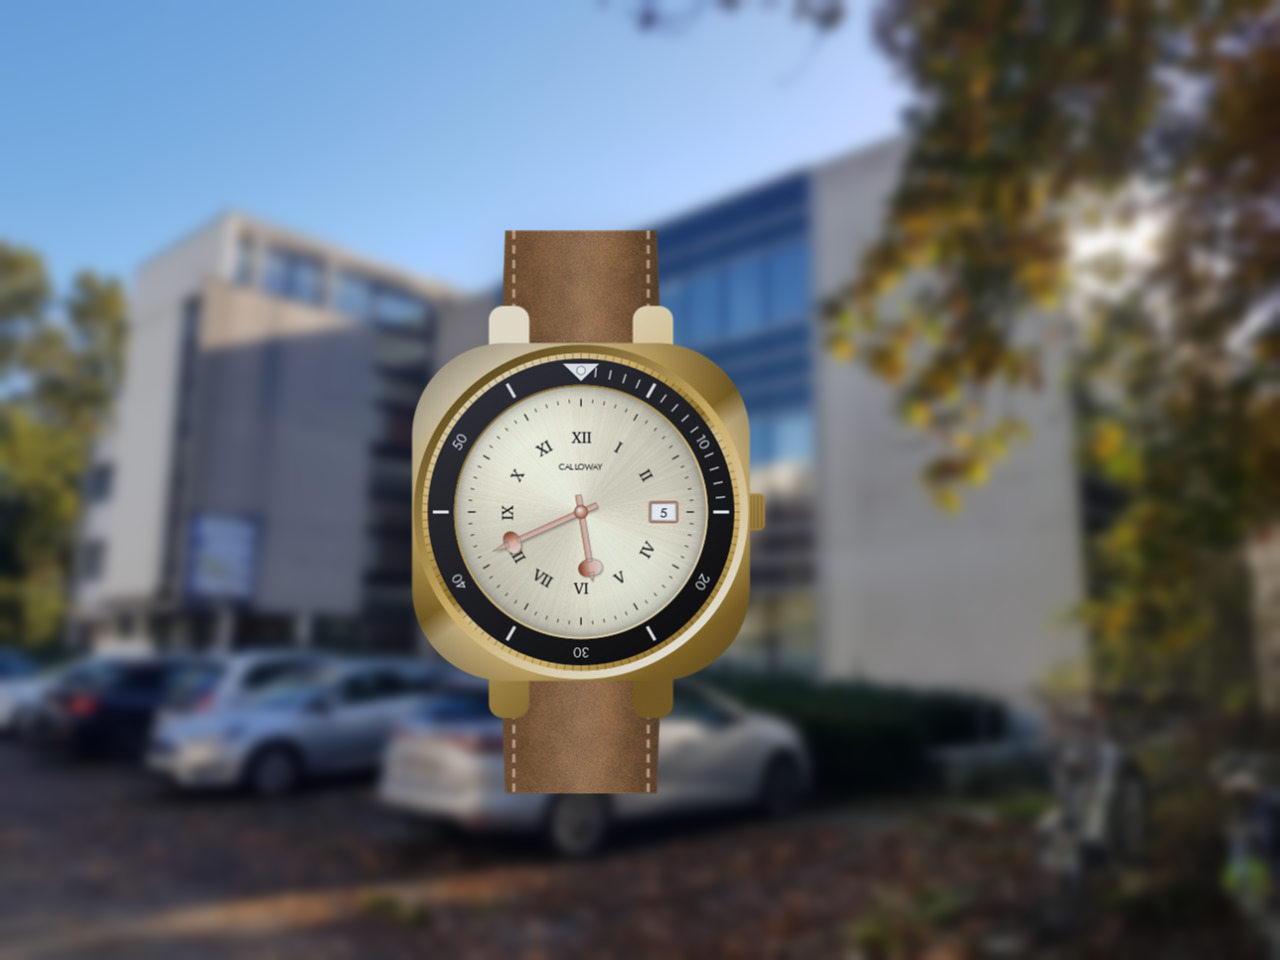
5:41
